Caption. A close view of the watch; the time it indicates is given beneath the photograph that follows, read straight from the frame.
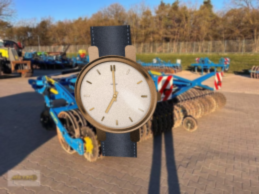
7:00
